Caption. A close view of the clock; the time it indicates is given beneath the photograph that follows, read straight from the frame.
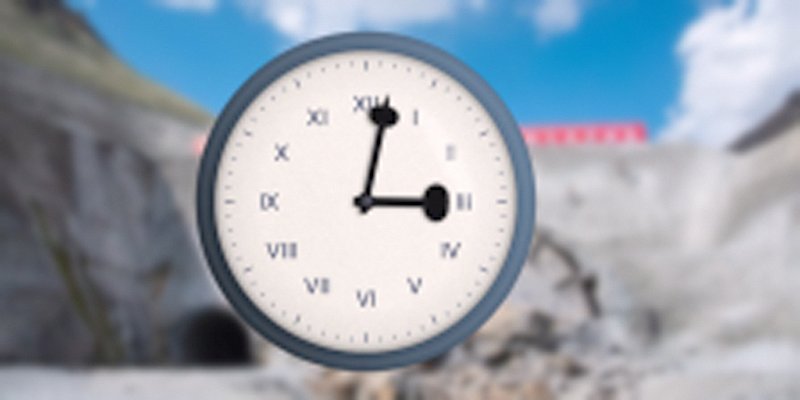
3:02
